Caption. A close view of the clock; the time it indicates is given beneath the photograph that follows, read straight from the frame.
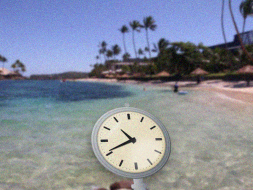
10:41
